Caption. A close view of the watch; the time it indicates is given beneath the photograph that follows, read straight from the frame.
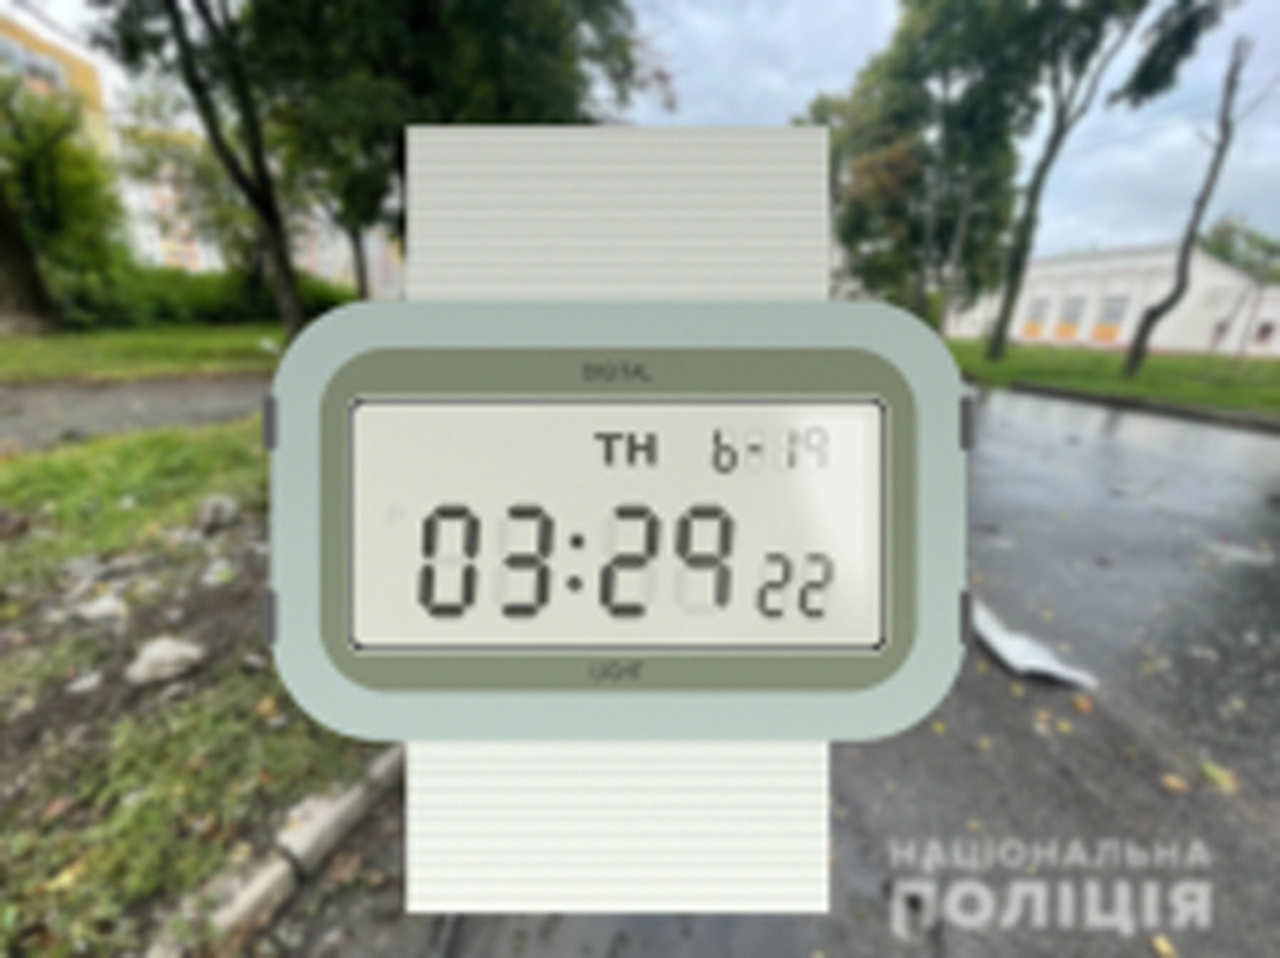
3:29:22
